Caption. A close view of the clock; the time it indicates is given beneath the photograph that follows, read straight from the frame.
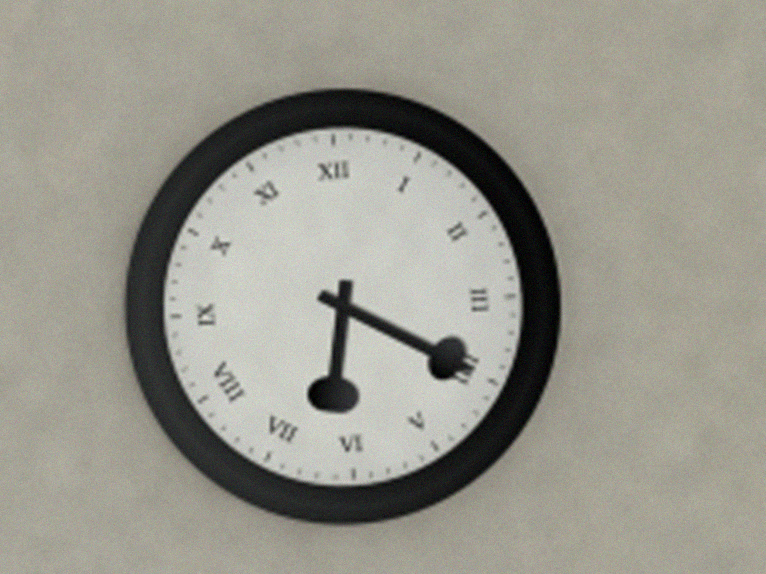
6:20
